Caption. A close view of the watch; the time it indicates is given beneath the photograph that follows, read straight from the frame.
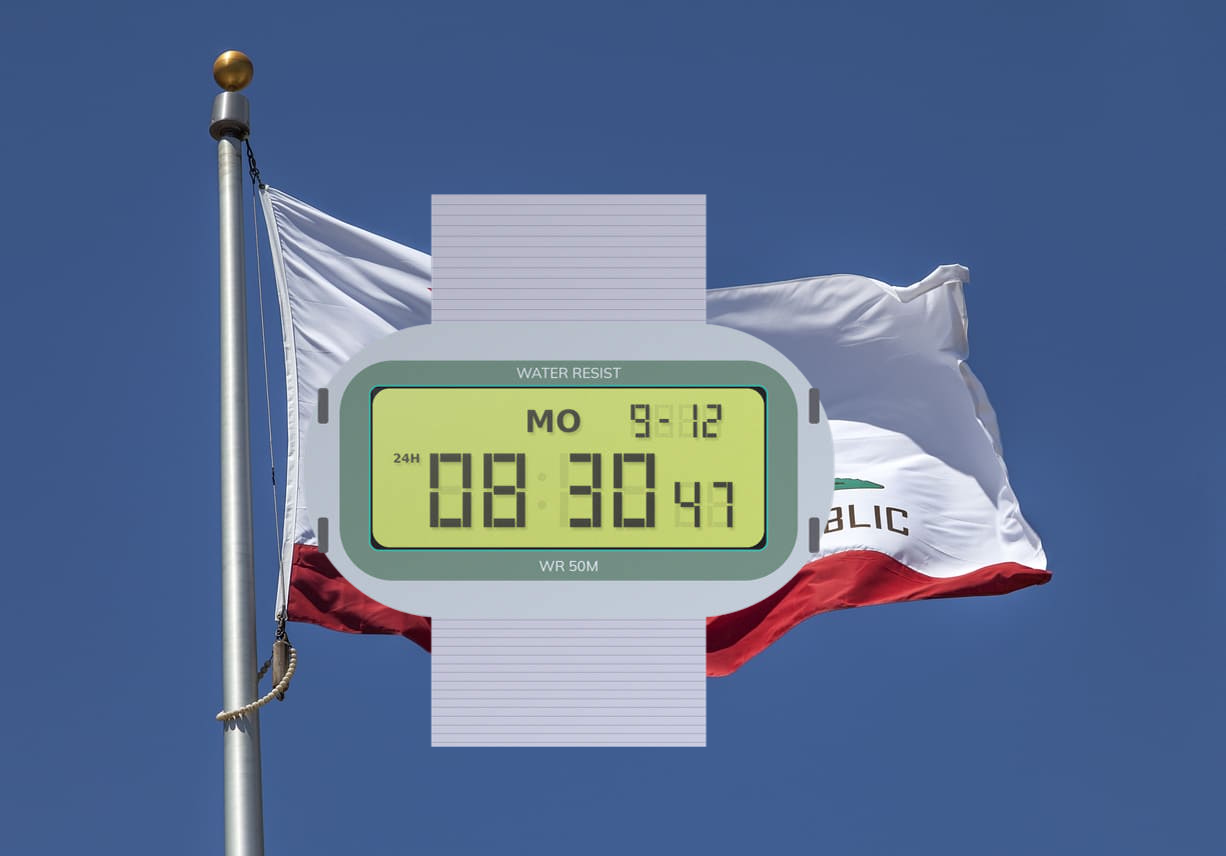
8:30:47
